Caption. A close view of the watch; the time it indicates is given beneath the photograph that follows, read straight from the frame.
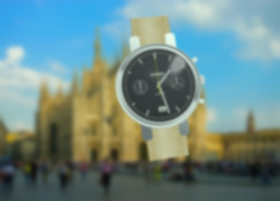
1:28
